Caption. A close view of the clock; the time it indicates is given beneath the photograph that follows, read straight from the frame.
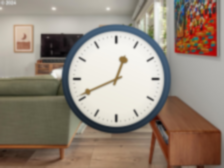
12:41
